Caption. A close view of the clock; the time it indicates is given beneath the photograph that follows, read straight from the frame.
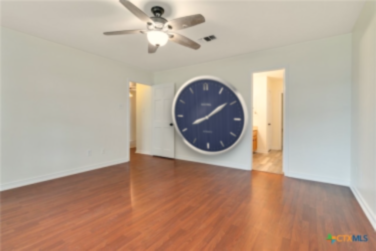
8:09
